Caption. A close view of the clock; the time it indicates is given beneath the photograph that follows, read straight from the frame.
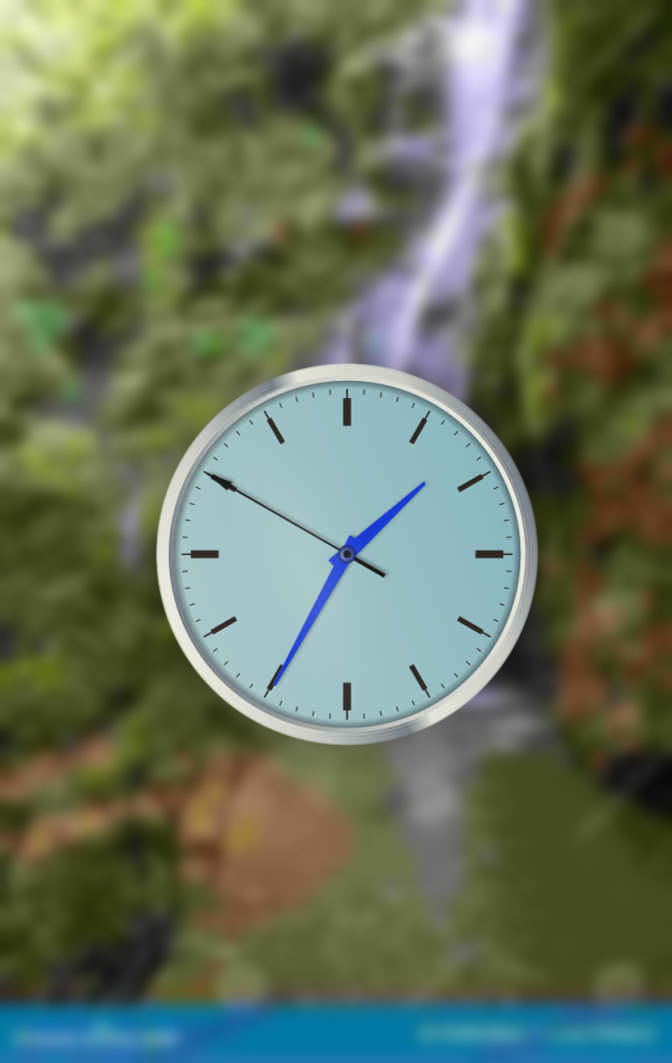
1:34:50
